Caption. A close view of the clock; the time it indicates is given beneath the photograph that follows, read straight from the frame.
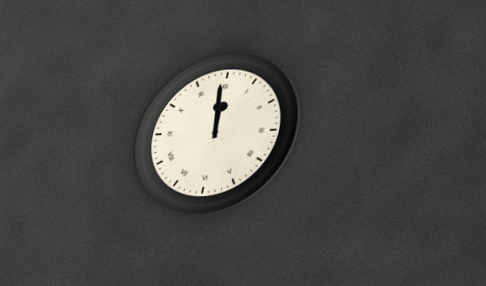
11:59
